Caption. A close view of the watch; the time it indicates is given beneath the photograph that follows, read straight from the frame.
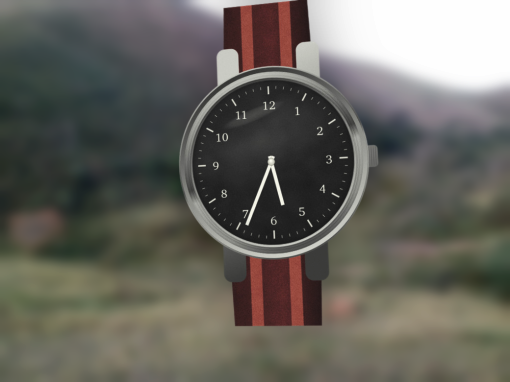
5:34
